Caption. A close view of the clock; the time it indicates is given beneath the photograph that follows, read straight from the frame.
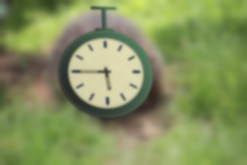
5:45
